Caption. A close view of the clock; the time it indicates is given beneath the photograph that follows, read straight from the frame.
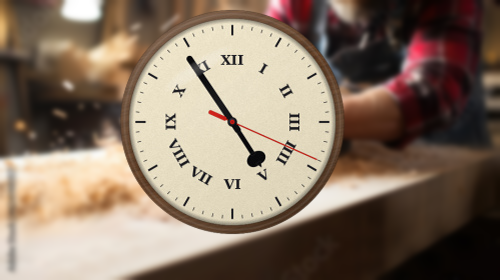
4:54:19
